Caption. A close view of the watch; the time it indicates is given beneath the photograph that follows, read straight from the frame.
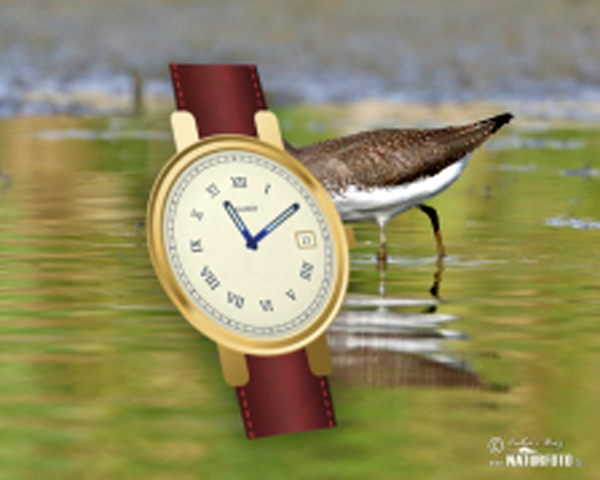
11:10
